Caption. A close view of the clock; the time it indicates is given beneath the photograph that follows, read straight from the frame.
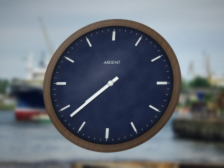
7:38
